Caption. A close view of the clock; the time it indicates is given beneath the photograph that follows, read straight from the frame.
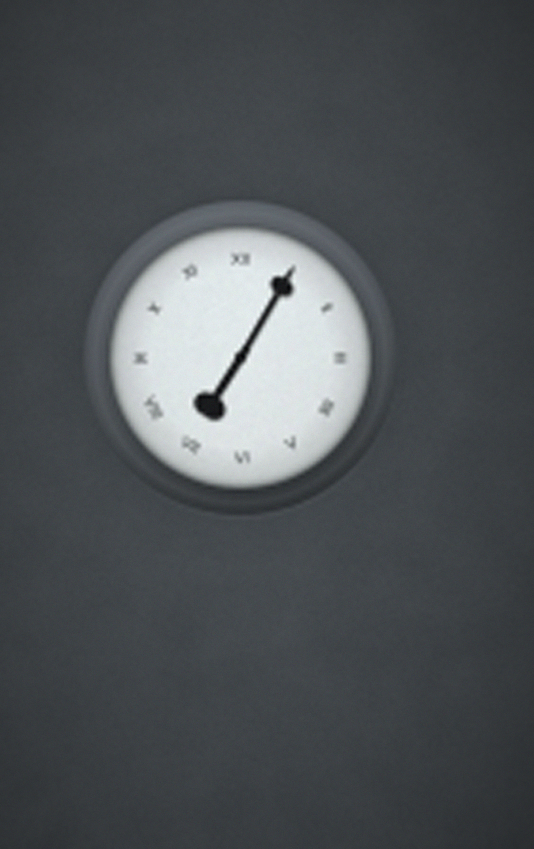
7:05
